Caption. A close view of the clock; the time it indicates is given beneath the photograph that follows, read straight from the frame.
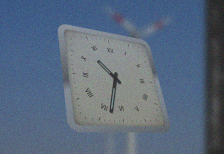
10:33
